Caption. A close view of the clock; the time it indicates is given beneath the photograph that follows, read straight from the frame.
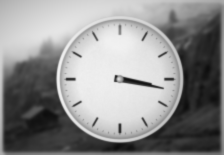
3:17
